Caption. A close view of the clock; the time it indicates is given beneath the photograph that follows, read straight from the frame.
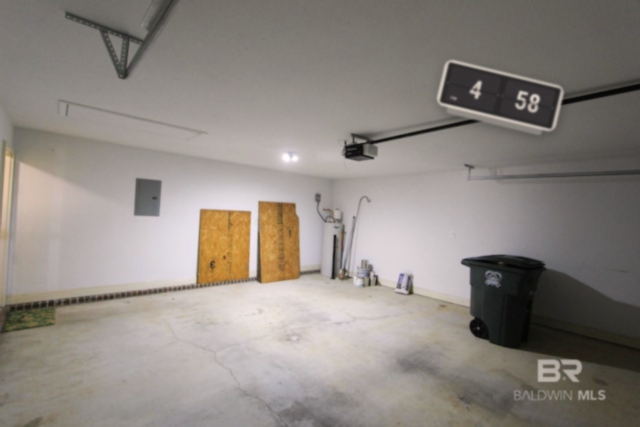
4:58
